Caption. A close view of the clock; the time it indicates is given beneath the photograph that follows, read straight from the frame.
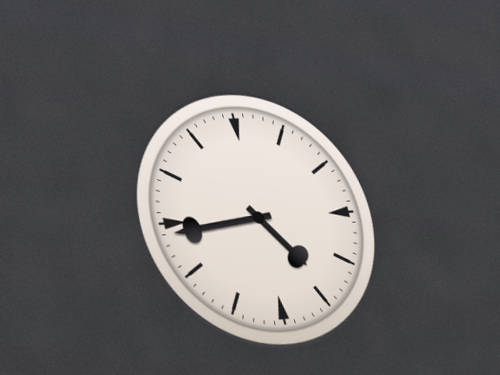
4:44
